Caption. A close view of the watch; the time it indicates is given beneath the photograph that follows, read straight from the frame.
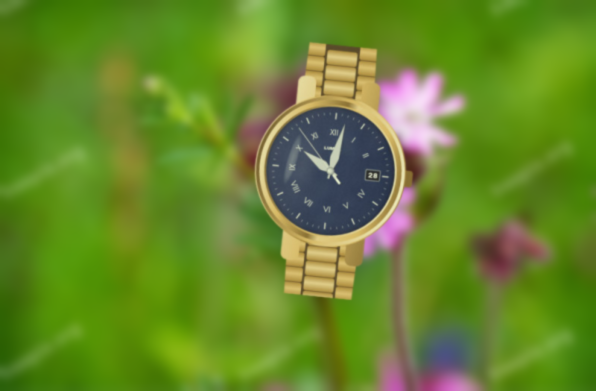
10:01:53
